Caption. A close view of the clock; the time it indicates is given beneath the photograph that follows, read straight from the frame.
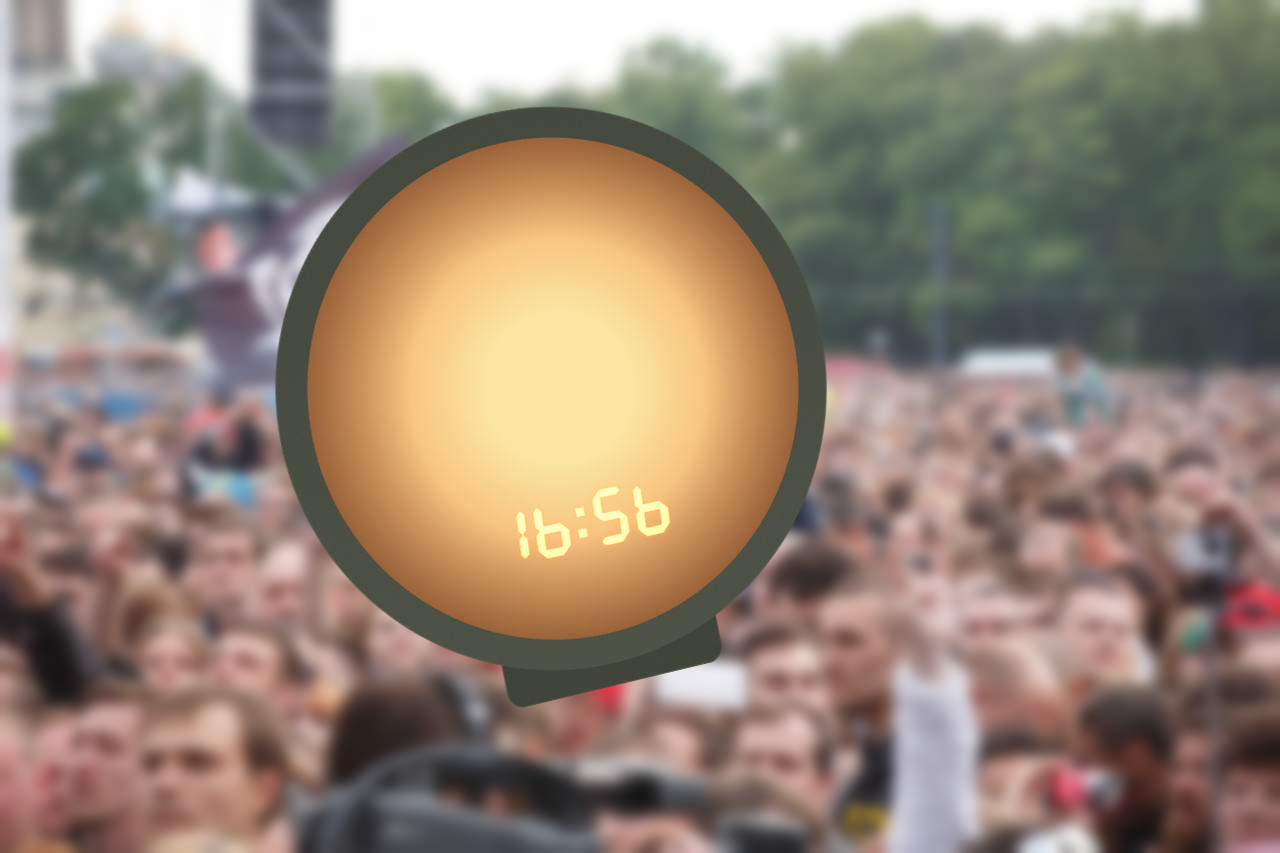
16:56
